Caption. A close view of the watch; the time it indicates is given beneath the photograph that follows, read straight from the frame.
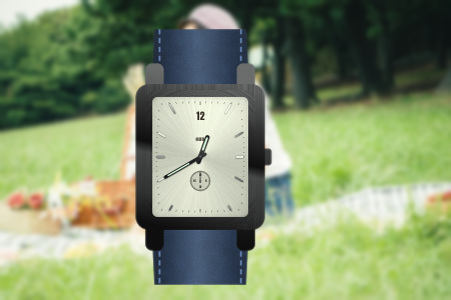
12:40
